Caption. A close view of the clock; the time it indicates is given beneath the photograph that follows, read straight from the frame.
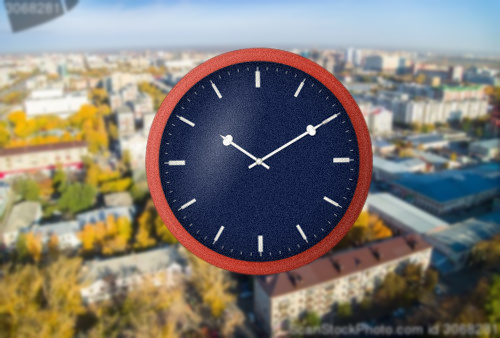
10:10
